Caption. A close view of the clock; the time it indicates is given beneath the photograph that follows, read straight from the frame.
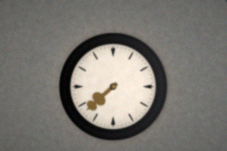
7:38
